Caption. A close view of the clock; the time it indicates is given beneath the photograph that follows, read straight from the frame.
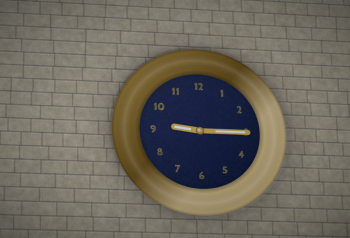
9:15
